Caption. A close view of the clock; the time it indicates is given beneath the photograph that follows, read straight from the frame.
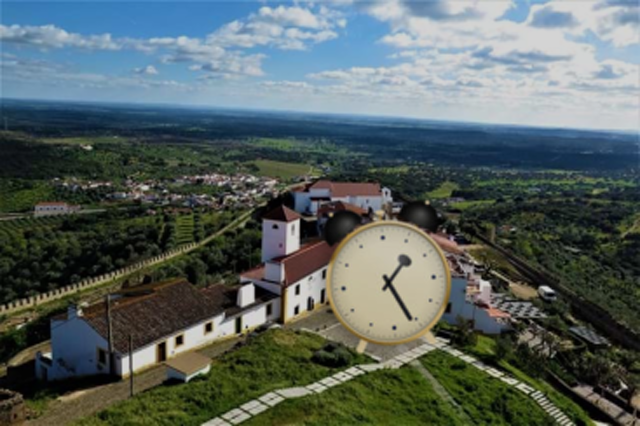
1:26
